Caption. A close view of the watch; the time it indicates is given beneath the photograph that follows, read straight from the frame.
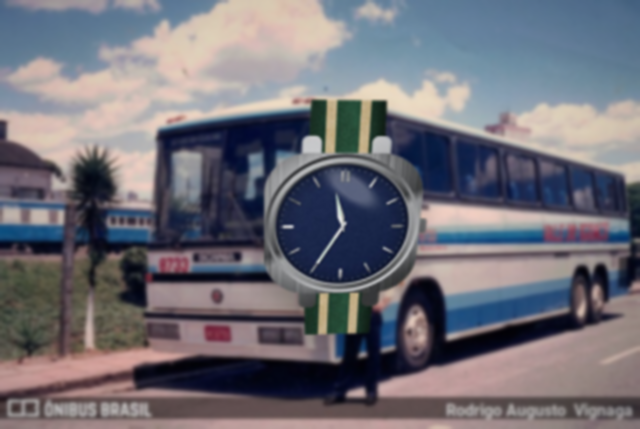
11:35
